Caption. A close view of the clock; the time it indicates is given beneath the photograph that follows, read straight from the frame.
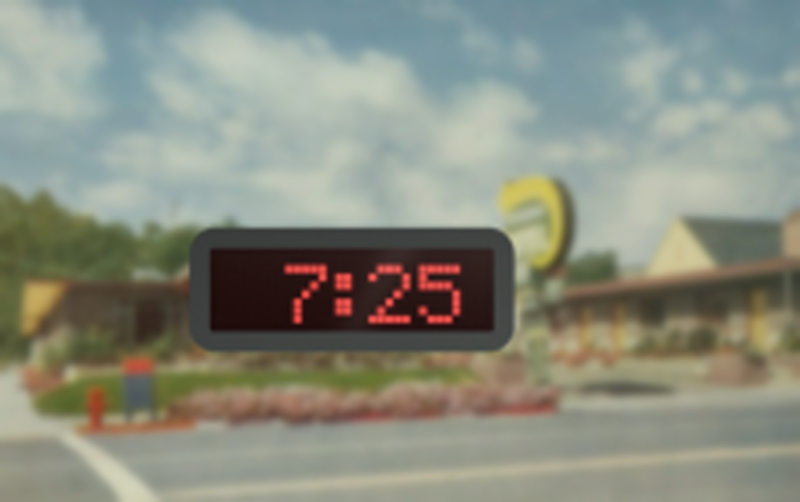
7:25
